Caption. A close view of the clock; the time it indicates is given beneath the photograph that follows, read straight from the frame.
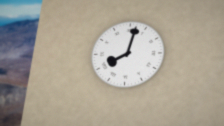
8:02
